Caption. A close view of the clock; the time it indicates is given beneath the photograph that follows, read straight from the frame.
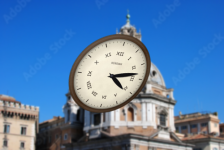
4:13
